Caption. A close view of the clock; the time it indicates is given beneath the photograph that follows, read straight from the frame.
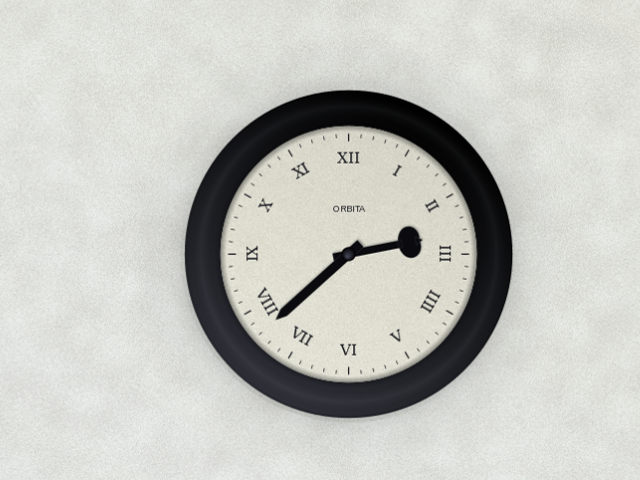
2:38
